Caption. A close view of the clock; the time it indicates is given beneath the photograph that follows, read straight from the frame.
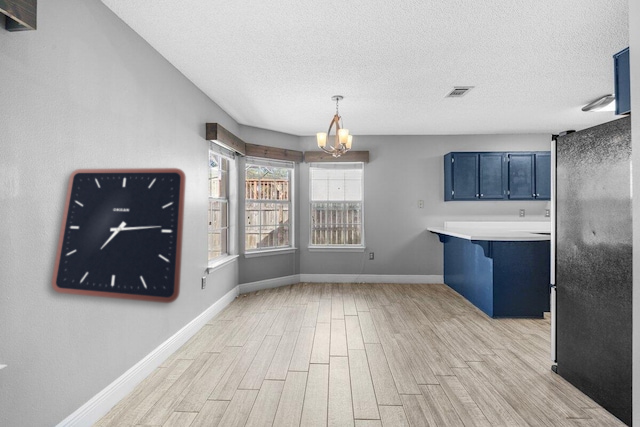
7:14
